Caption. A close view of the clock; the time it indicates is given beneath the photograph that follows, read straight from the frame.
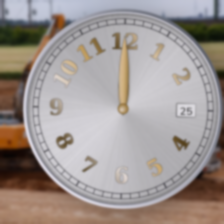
12:00
